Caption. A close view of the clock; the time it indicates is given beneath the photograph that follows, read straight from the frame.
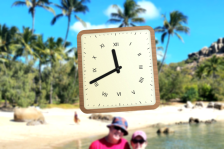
11:41
